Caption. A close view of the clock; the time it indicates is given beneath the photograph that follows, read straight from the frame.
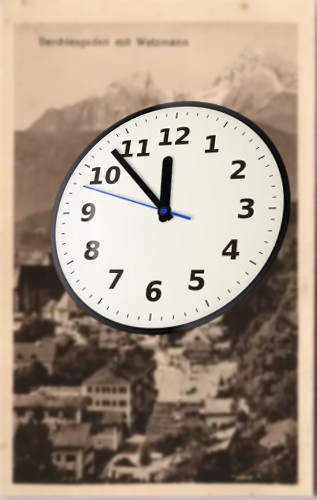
11:52:48
